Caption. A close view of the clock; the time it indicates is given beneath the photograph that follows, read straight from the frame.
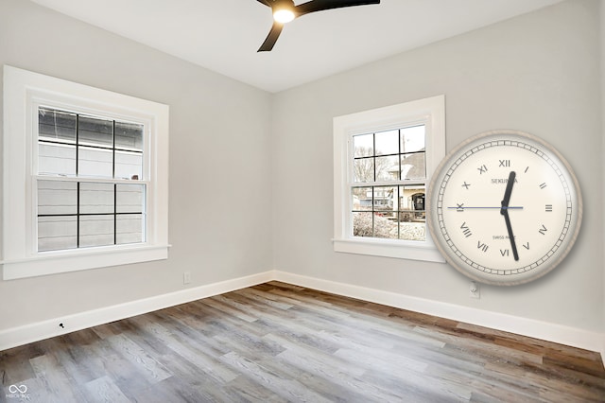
12:27:45
